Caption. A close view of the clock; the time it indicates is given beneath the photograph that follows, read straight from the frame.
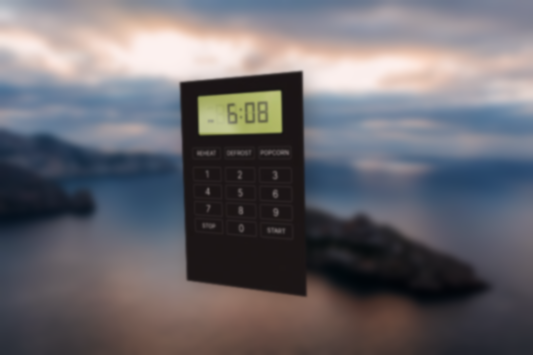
6:08
